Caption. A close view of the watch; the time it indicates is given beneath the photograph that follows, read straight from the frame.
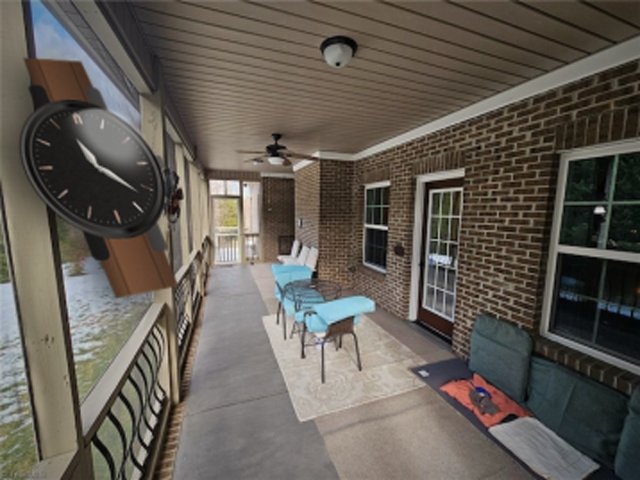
11:22
